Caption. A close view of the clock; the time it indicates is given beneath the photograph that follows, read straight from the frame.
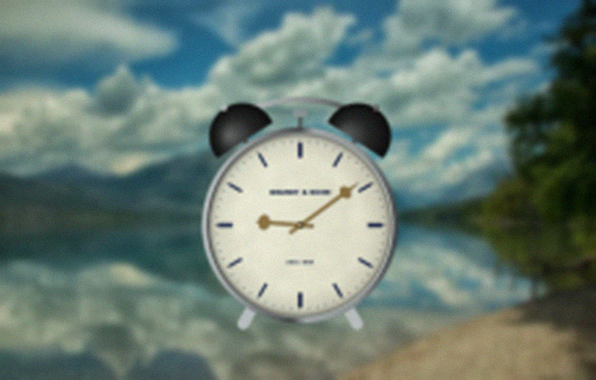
9:09
